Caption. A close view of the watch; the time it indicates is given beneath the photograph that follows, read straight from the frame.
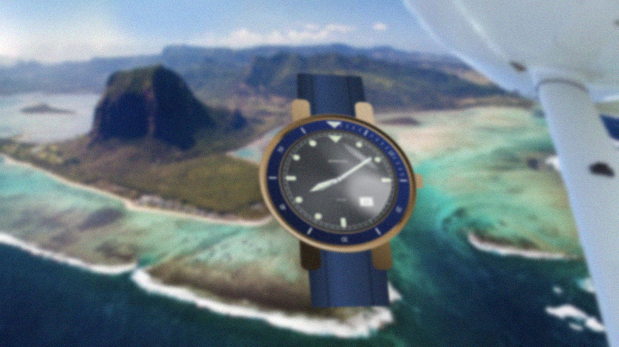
8:09
